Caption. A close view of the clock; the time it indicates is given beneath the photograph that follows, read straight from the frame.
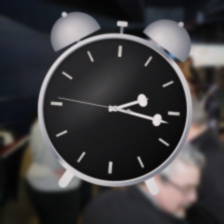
2:16:46
